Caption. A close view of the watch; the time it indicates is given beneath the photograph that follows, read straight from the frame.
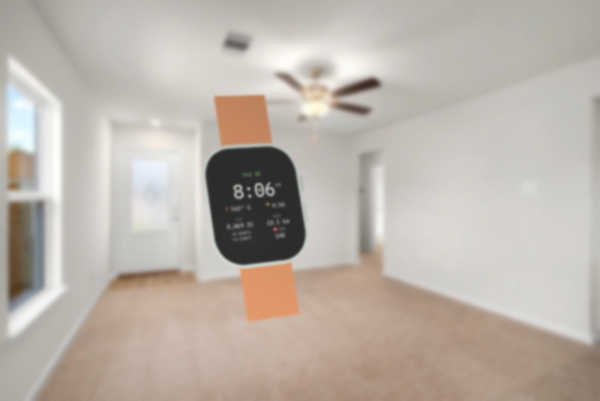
8:06
